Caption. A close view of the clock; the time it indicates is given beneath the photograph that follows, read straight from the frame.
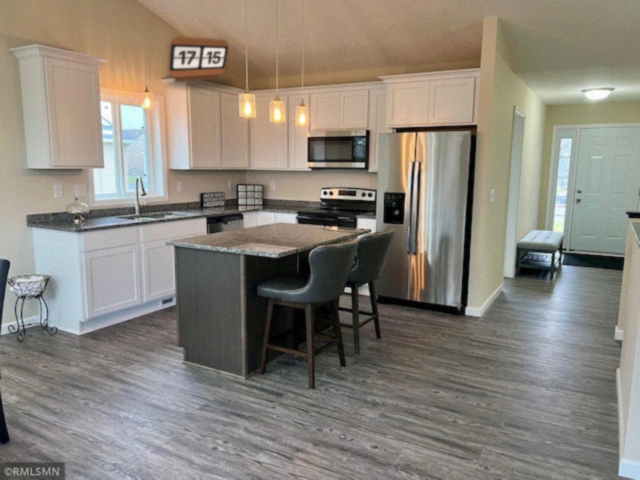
17:15
